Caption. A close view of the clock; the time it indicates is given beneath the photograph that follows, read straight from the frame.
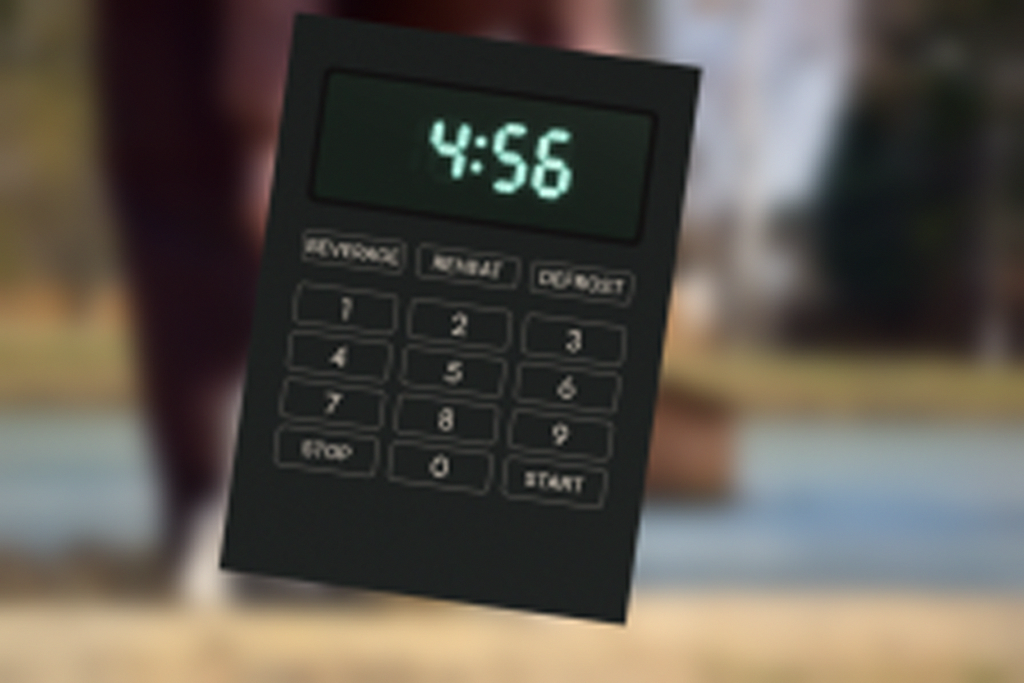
4:56
